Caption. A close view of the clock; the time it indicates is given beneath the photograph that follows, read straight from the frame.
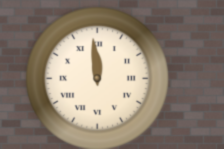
11:59
